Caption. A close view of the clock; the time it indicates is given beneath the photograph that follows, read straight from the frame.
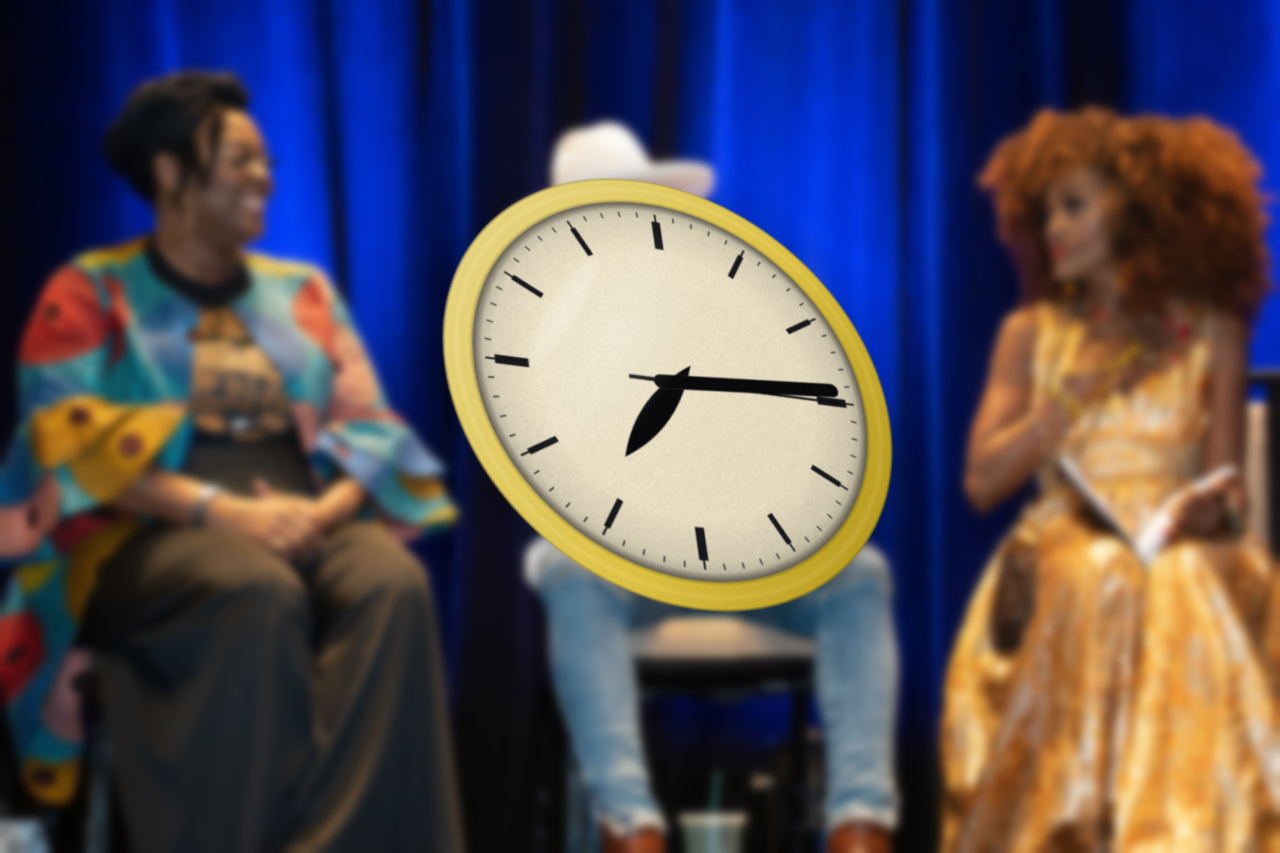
7:14:15
